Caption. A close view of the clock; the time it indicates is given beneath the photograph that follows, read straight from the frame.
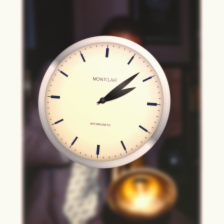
2:08
